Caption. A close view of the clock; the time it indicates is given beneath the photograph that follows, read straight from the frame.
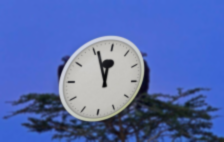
11:56
